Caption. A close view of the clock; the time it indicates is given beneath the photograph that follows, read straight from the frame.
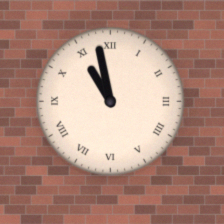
10:58
